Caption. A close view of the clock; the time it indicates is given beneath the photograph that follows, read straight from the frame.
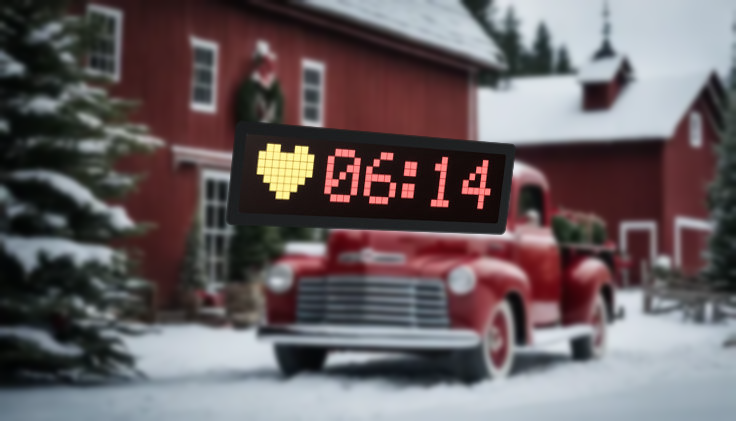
6:14
